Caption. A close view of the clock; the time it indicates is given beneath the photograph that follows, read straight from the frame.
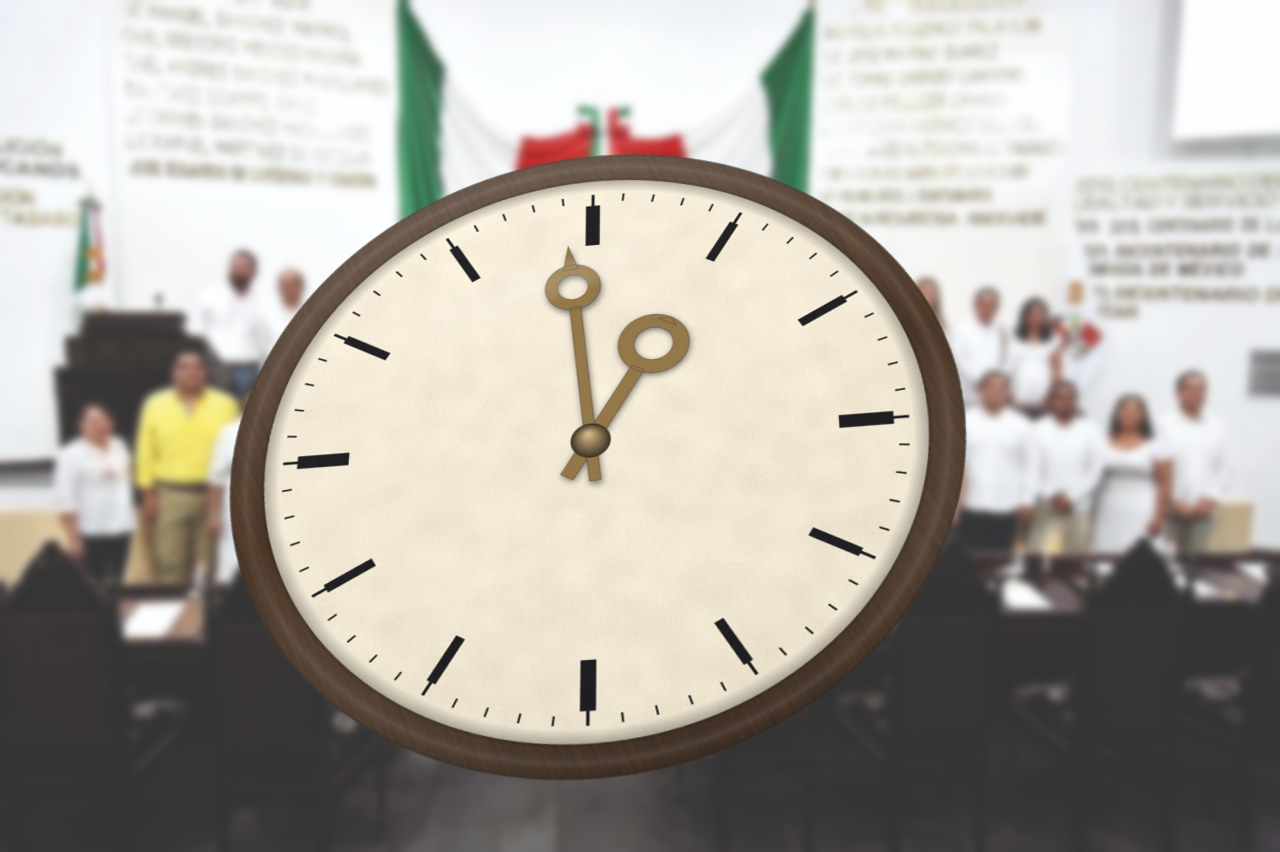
12:59
